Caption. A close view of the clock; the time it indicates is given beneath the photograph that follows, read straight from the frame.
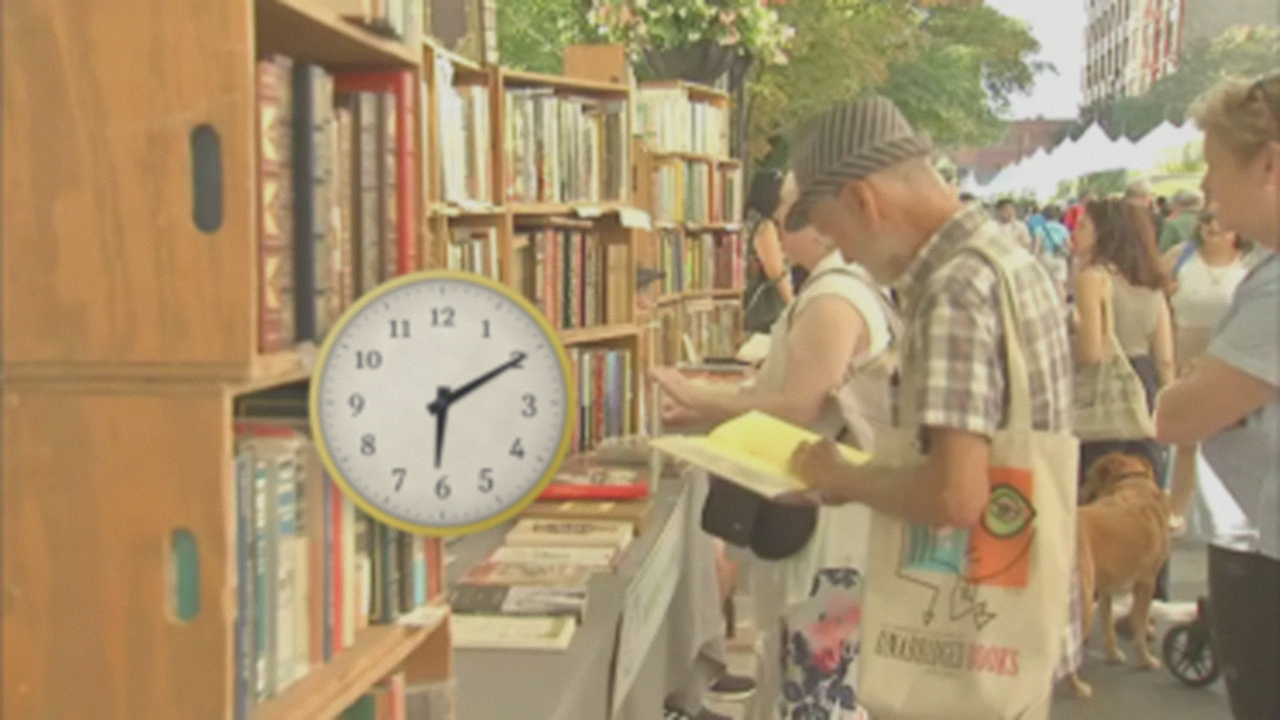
6:10
